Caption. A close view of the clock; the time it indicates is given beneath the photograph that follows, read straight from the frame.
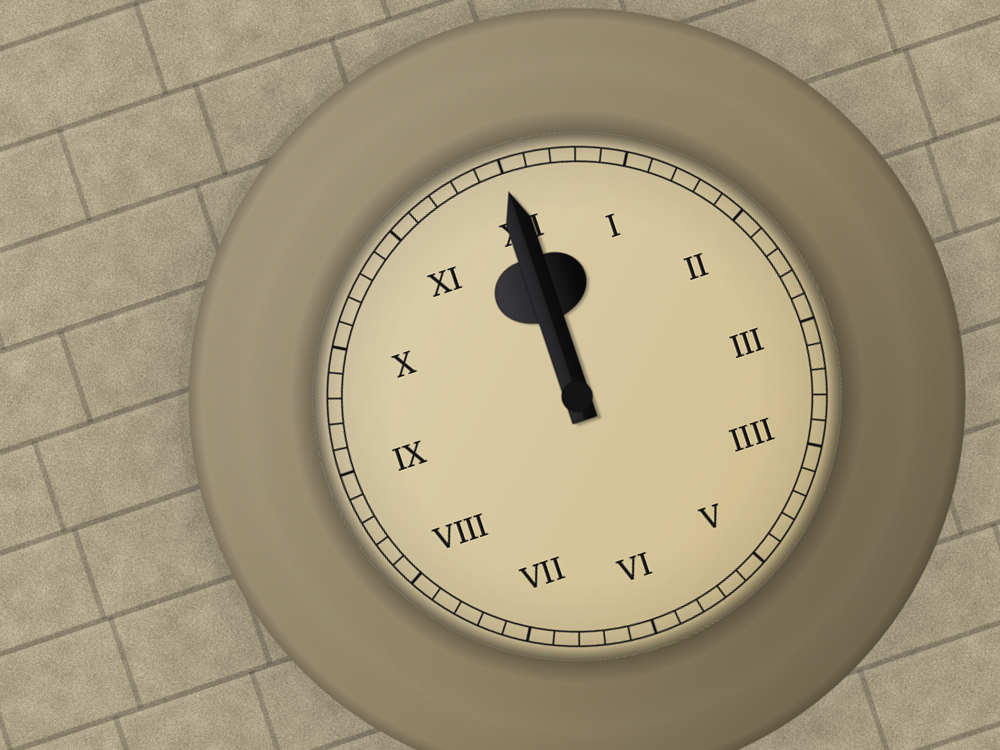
12:00
